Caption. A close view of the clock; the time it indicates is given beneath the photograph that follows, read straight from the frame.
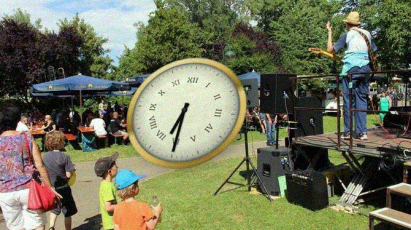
6:30
